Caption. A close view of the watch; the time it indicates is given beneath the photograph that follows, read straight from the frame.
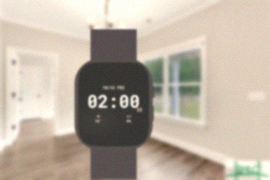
2:00
